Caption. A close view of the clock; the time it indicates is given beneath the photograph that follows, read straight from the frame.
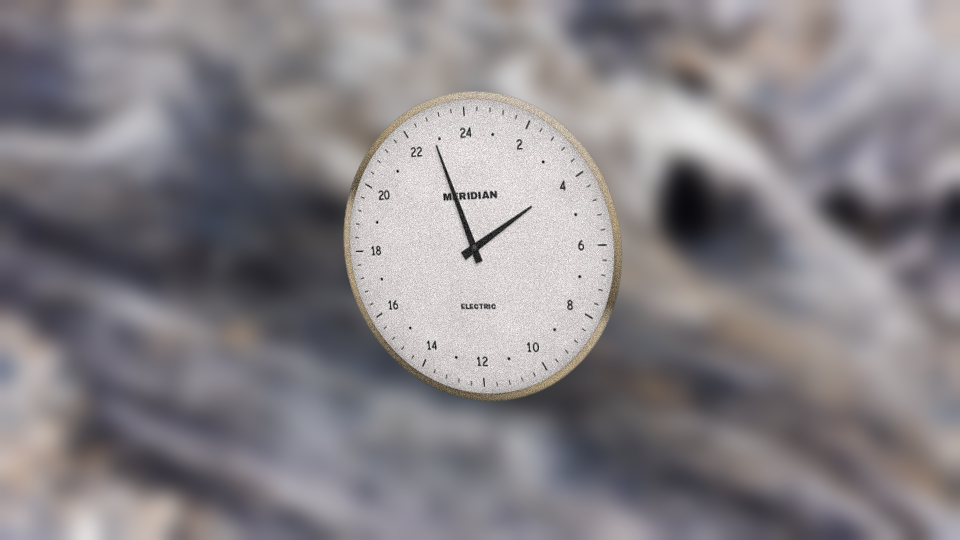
3:57
